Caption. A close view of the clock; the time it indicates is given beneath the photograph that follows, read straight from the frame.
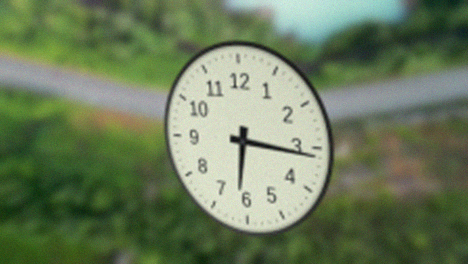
6:16
